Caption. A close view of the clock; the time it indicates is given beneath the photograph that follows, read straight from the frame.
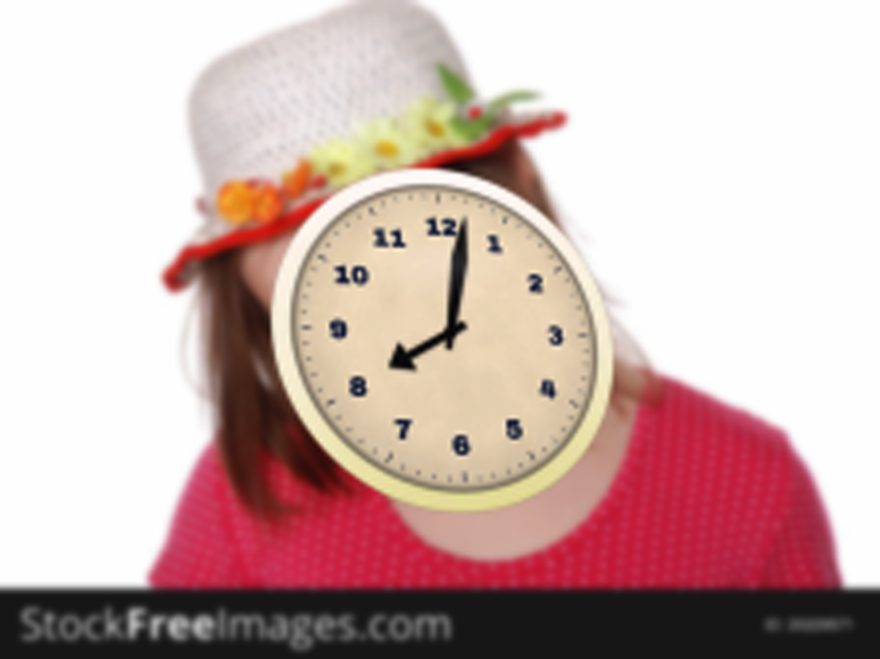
8:02
